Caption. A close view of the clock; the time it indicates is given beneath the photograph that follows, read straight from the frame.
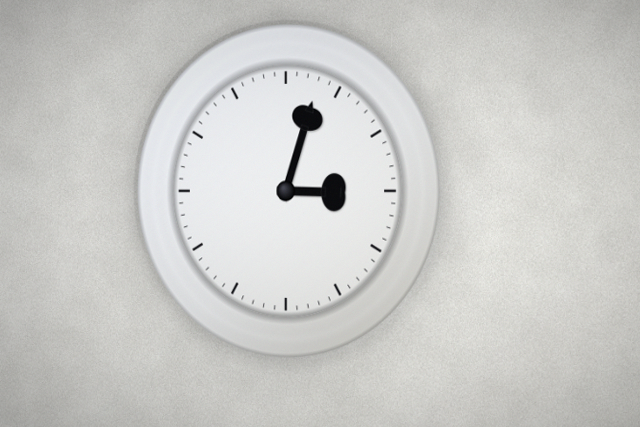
3:03
